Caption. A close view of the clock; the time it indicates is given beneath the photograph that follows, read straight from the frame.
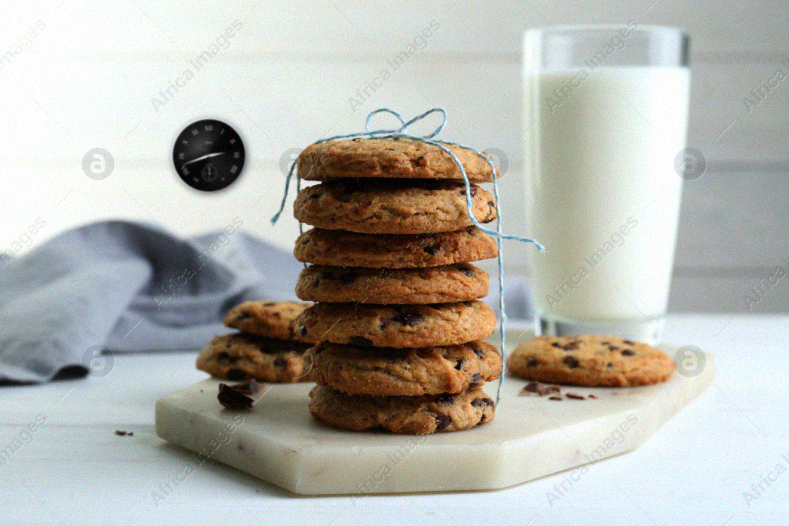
2:42
